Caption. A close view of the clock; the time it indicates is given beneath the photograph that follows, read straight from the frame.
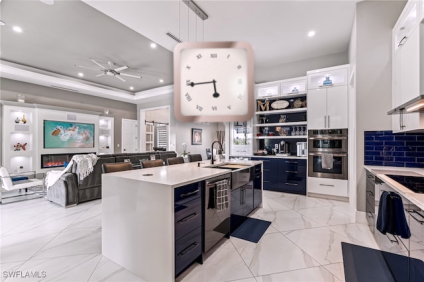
5:44
